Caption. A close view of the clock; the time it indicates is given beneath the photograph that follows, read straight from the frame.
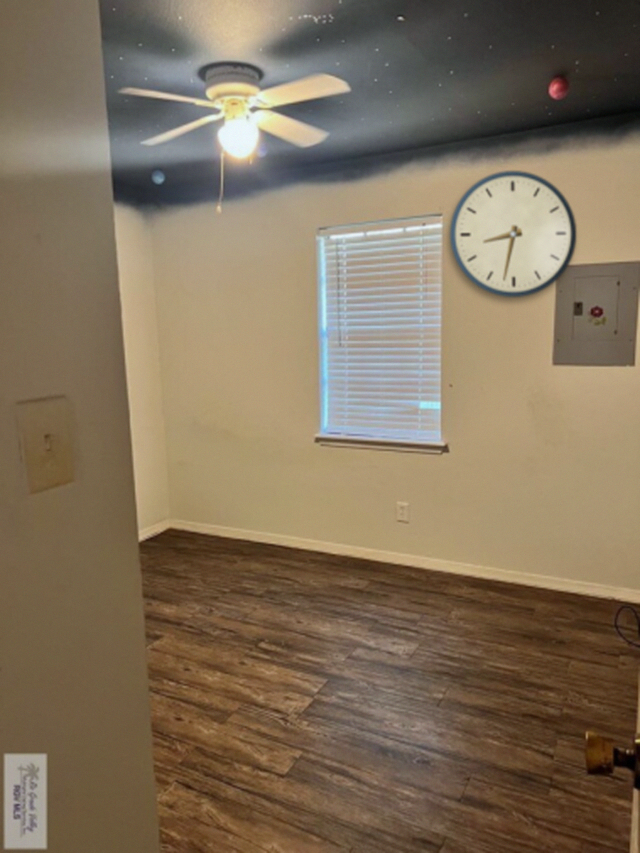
8:32
